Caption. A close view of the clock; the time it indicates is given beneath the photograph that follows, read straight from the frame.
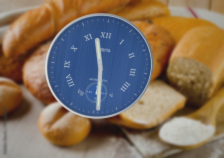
11:29
